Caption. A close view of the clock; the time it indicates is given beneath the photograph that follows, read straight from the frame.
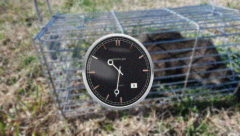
10:32
